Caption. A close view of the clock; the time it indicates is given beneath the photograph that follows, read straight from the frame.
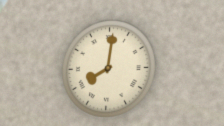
8:01
